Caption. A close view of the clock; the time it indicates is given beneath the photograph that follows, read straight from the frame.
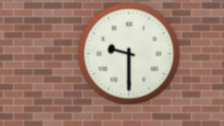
9:30
